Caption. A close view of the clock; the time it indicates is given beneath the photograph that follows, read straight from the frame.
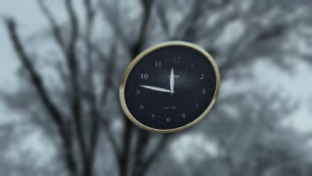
11:47
